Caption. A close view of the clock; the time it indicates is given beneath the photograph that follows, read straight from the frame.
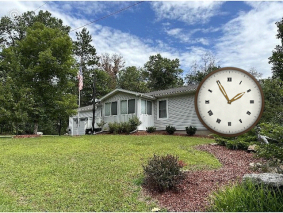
1:55
